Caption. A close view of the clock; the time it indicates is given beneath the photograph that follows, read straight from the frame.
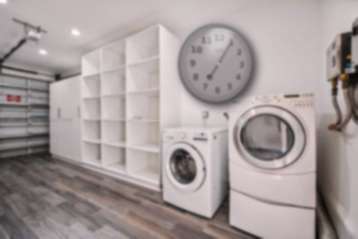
7:05
